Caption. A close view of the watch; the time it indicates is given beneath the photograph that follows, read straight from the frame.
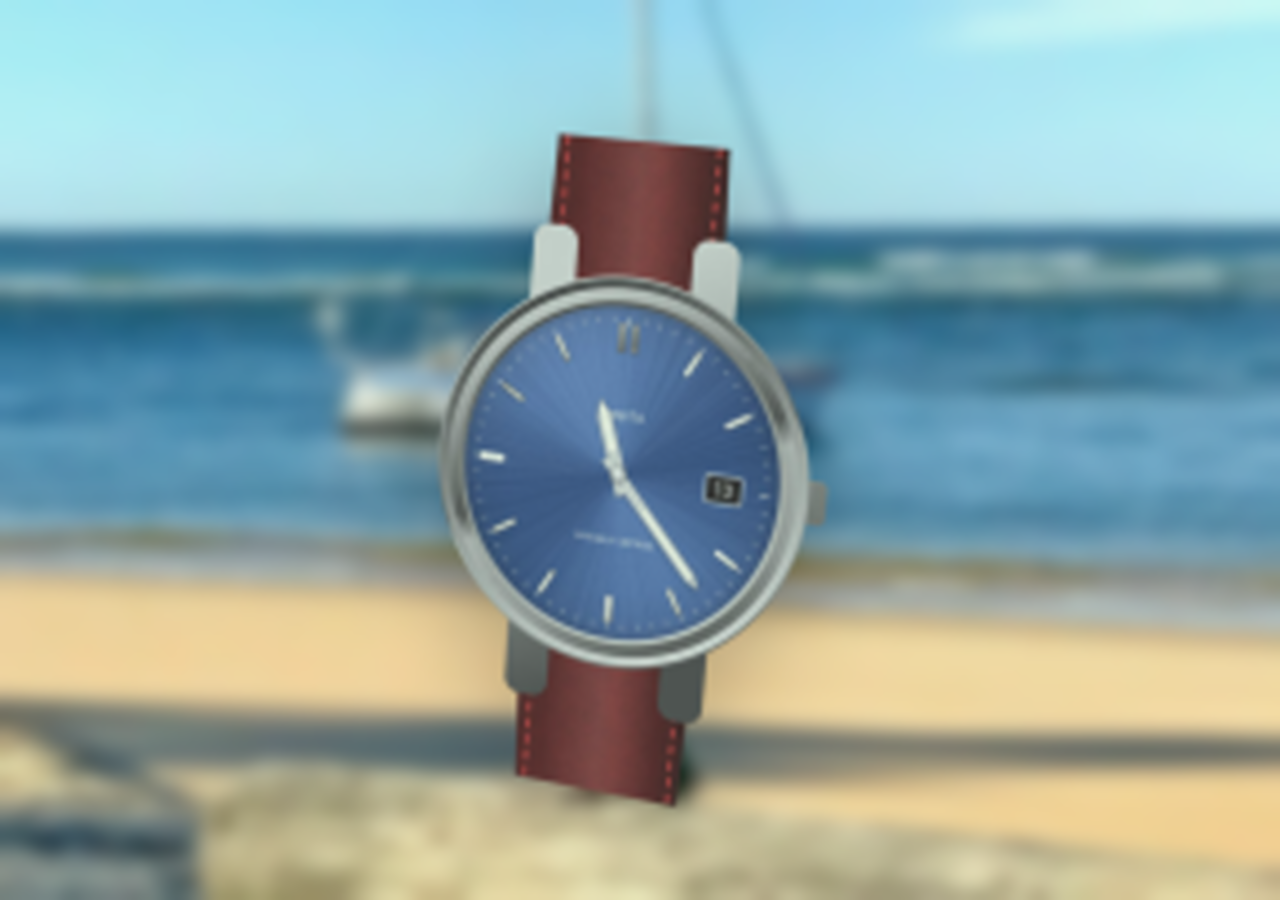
11:23
